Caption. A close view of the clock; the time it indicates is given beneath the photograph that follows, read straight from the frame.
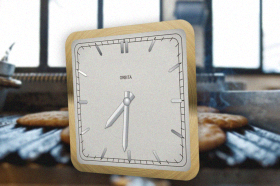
7:31
